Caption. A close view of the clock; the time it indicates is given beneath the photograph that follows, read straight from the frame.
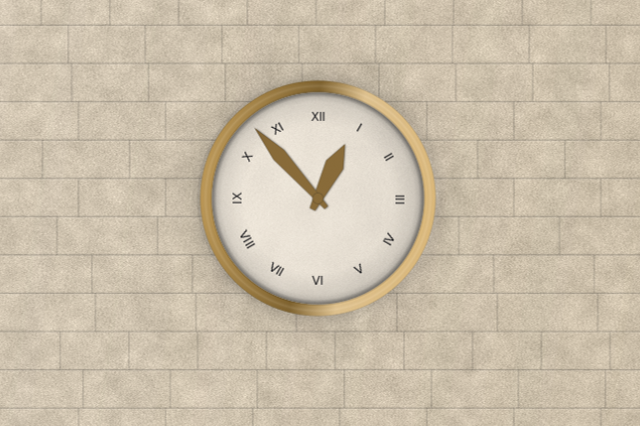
12:53
